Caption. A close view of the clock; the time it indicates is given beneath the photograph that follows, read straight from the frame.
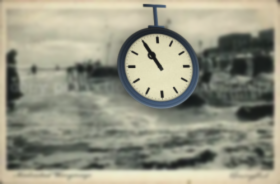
10:55
